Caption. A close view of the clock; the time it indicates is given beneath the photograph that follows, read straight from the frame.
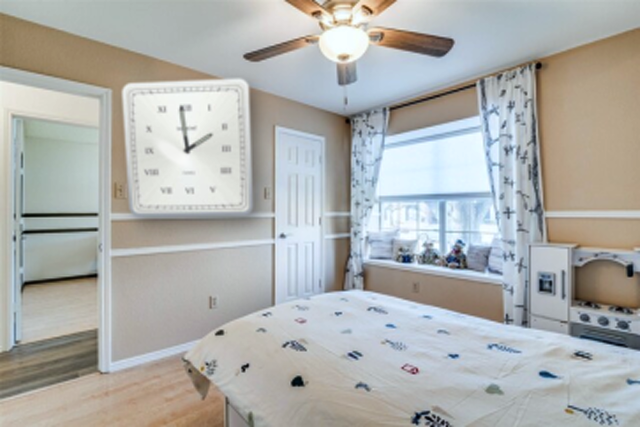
1:59
